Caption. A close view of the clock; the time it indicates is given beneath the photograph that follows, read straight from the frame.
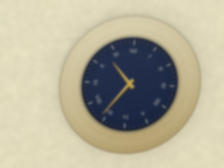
10:36
